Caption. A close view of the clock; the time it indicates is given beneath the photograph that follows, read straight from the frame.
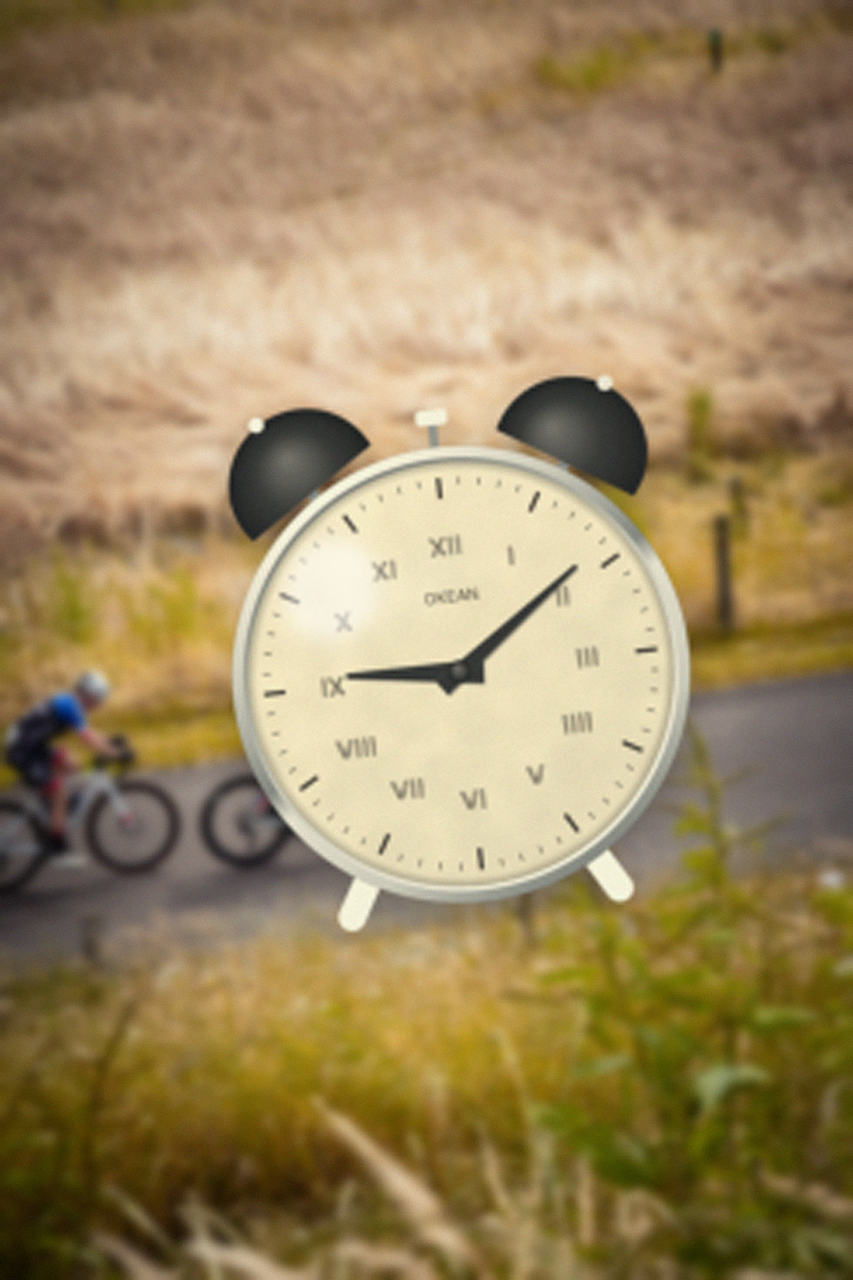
9:09
